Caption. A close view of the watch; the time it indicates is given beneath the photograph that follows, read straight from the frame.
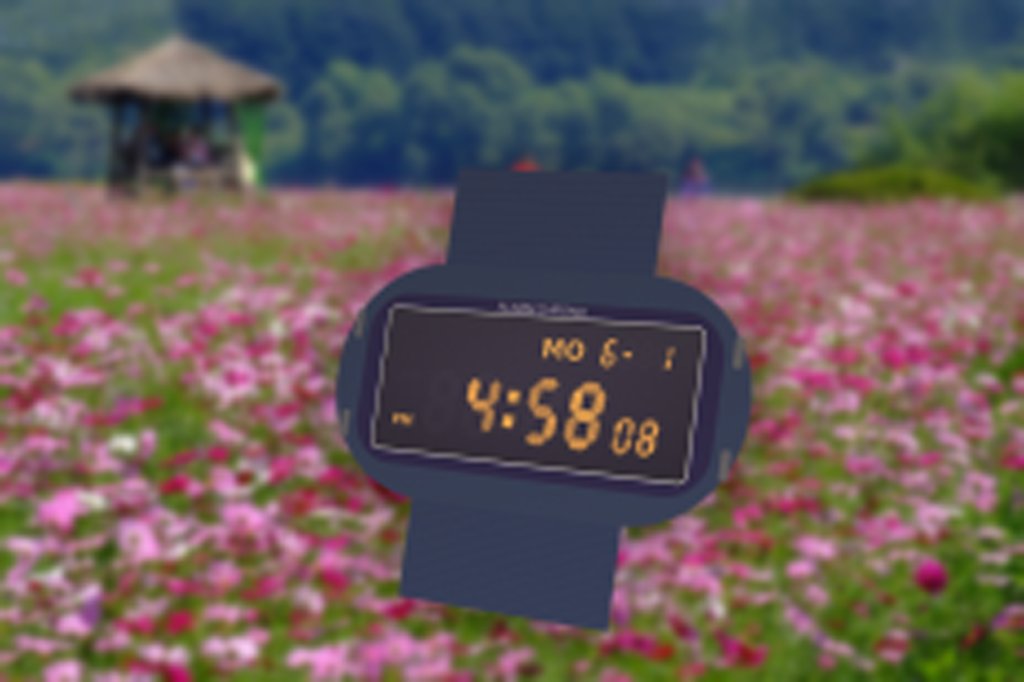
4:58:08
